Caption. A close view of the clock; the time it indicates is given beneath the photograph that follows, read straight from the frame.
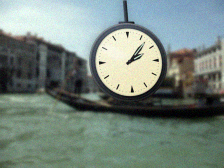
2:07
